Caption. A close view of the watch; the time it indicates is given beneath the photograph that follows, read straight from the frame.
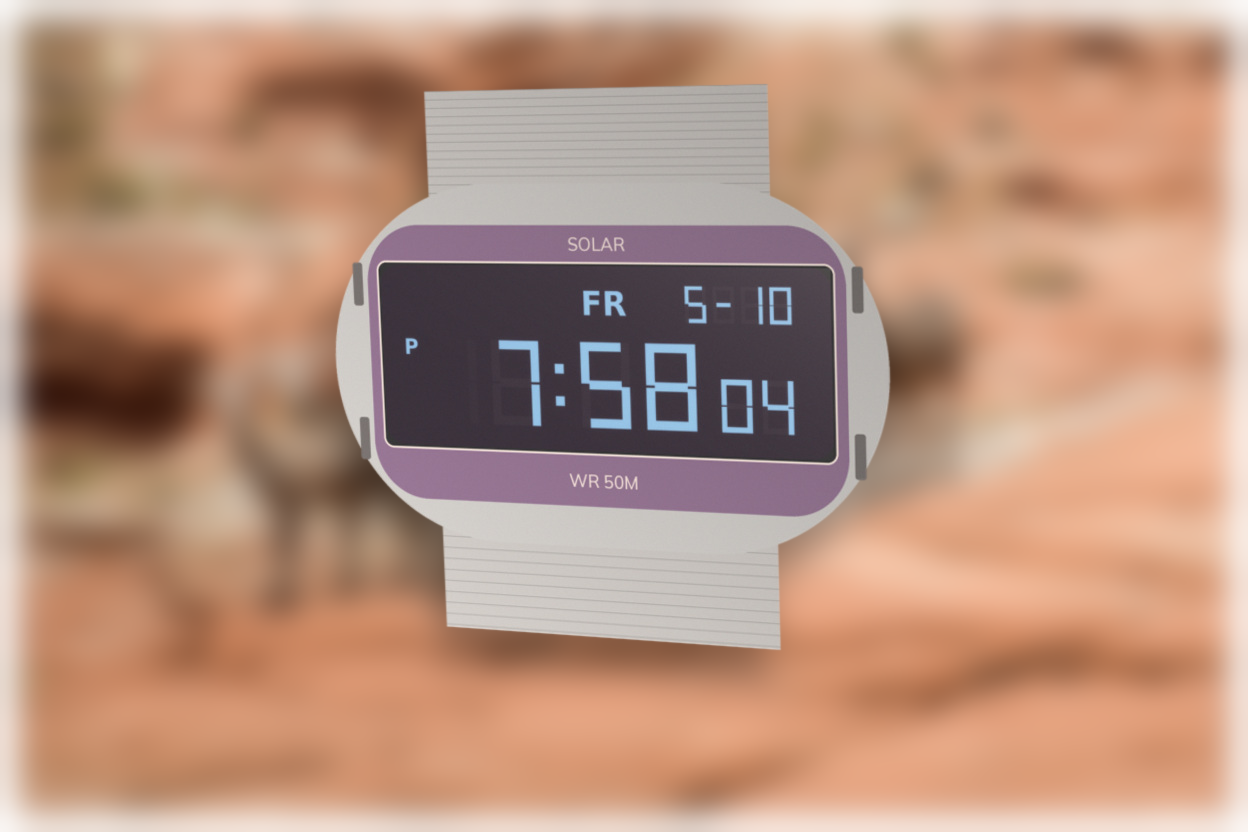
7:58:04
